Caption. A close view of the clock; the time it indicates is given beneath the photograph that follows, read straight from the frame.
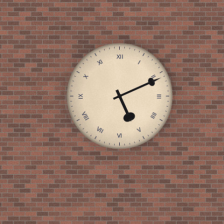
5:11
